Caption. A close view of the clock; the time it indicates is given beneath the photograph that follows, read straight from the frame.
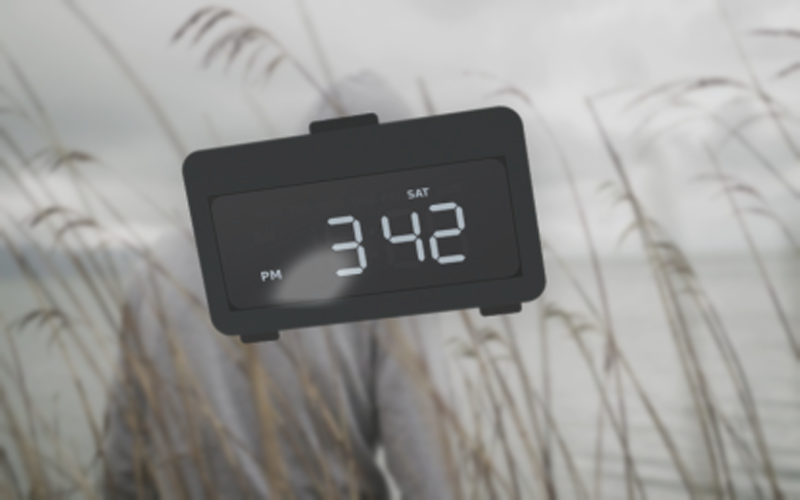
3:42
